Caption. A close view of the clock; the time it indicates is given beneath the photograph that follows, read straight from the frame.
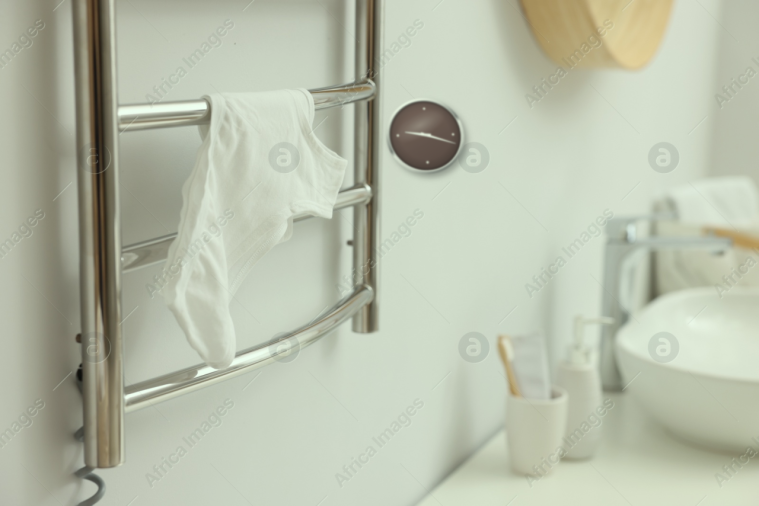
9:18
